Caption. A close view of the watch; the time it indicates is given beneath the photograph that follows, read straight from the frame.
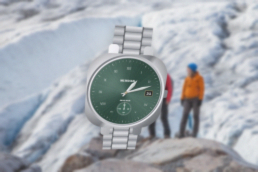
1:12
